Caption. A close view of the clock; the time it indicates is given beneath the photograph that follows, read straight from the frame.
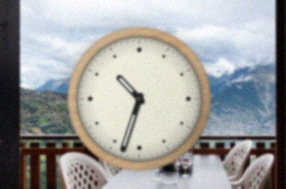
10:33
